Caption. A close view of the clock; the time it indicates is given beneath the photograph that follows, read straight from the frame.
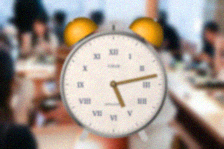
5:13
